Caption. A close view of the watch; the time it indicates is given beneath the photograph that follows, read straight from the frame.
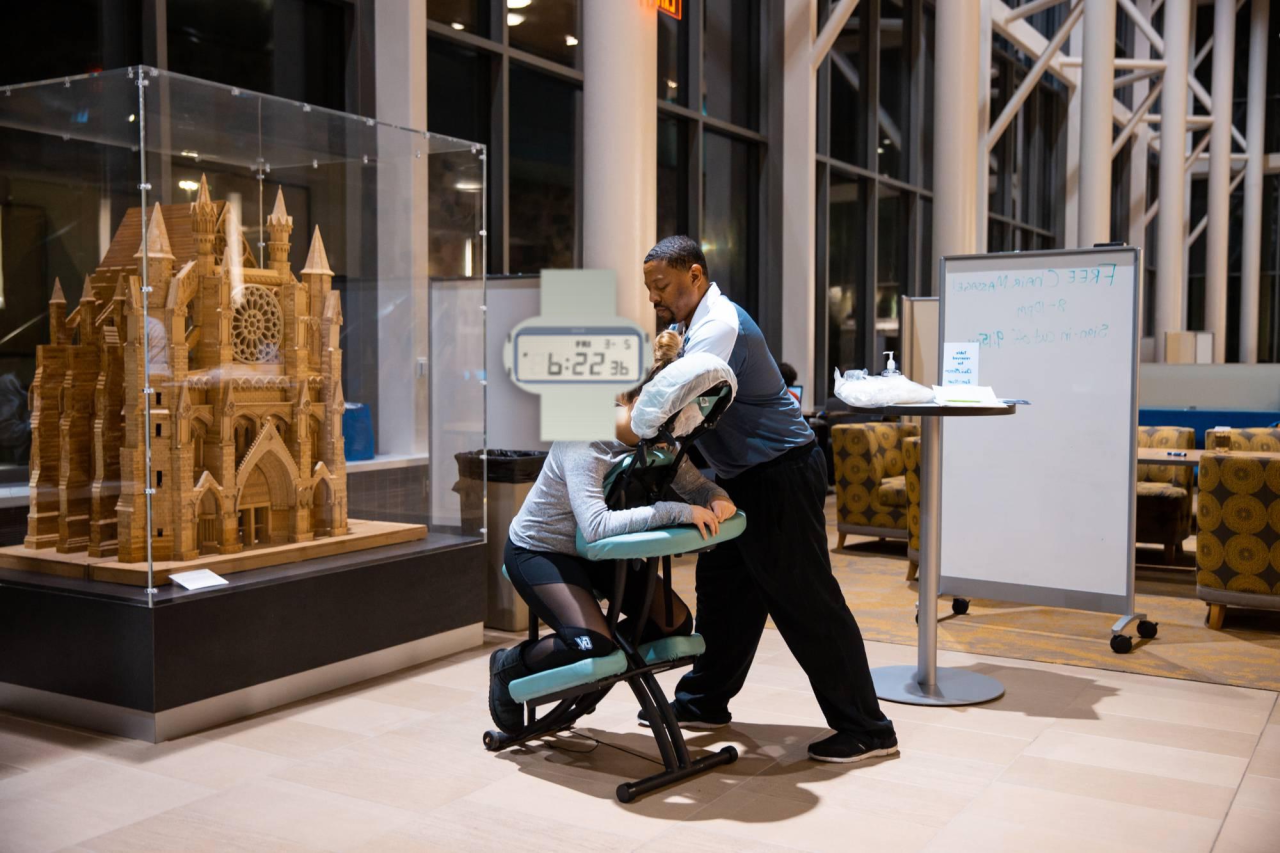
6:22:36
